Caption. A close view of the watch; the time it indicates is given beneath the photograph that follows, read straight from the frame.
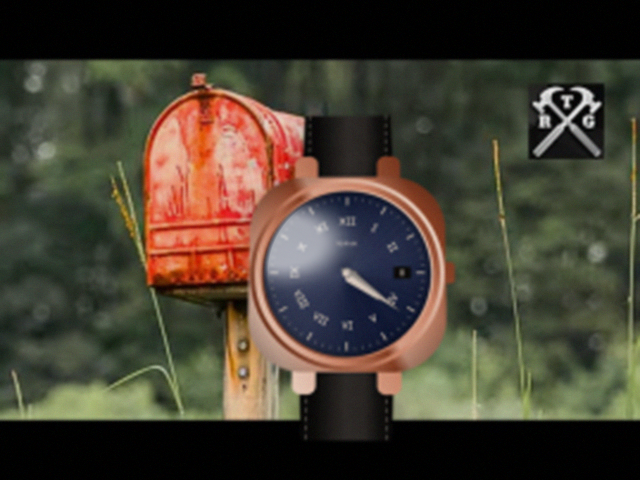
4:21
